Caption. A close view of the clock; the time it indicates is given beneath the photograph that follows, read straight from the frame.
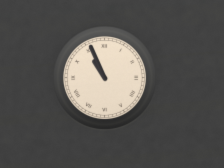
10:56
